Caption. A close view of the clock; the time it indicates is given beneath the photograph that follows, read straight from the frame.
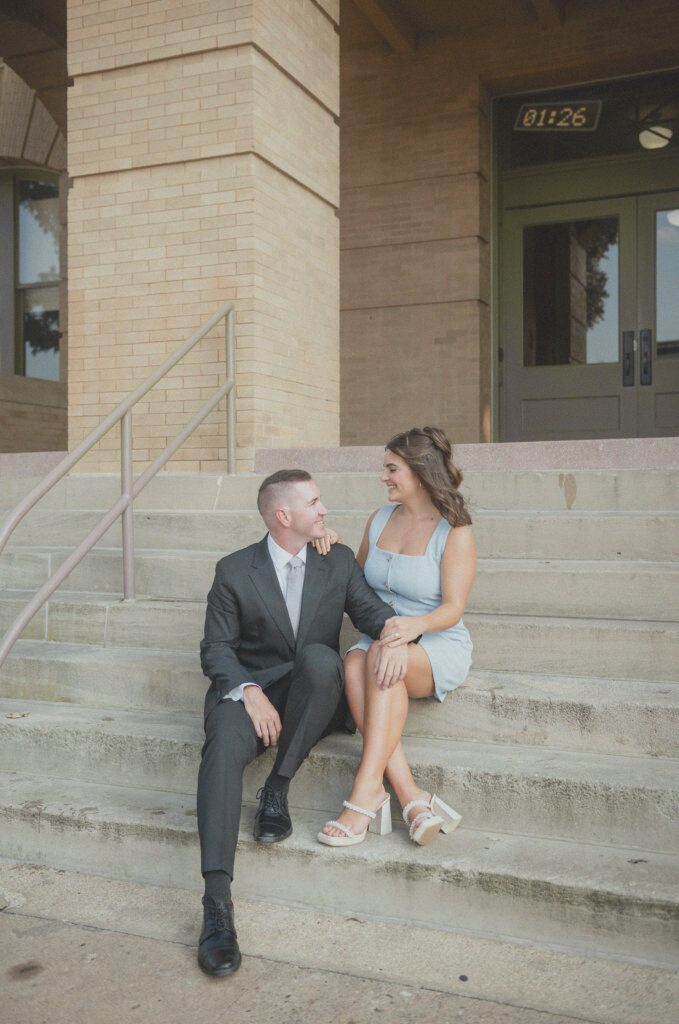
1:26
